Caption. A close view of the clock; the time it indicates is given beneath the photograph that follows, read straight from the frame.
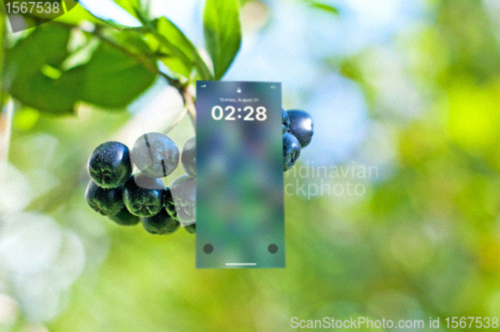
2:28
